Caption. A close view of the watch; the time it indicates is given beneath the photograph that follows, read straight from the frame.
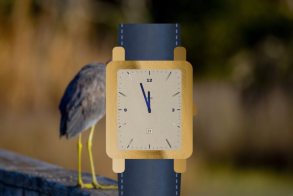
11:57
